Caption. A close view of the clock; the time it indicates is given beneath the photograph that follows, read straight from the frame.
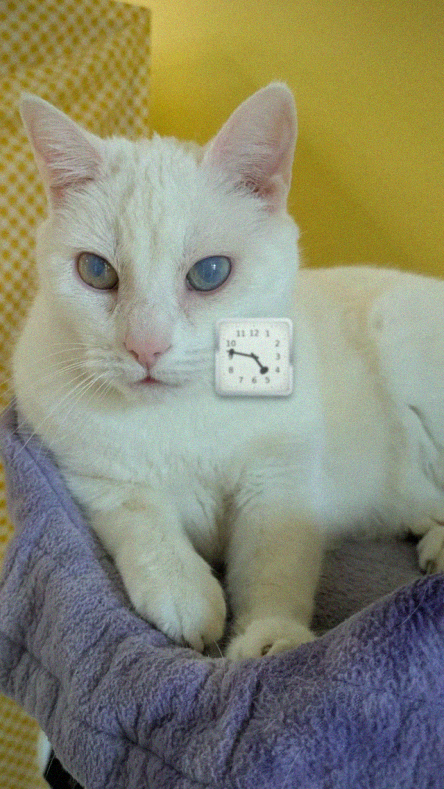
4:47
